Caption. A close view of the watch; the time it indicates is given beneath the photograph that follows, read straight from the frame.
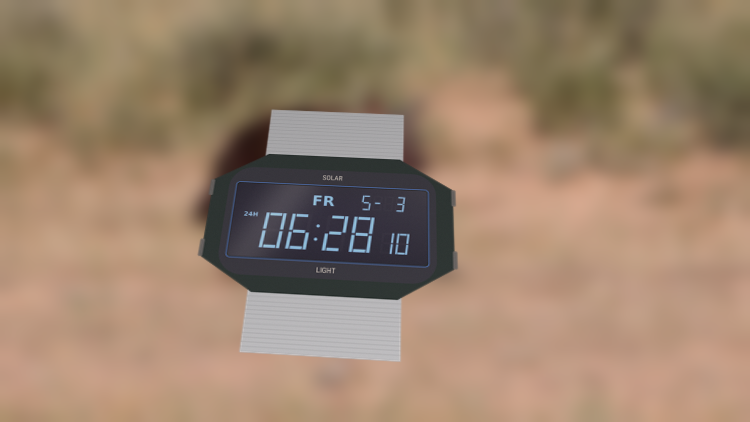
6:28:10
